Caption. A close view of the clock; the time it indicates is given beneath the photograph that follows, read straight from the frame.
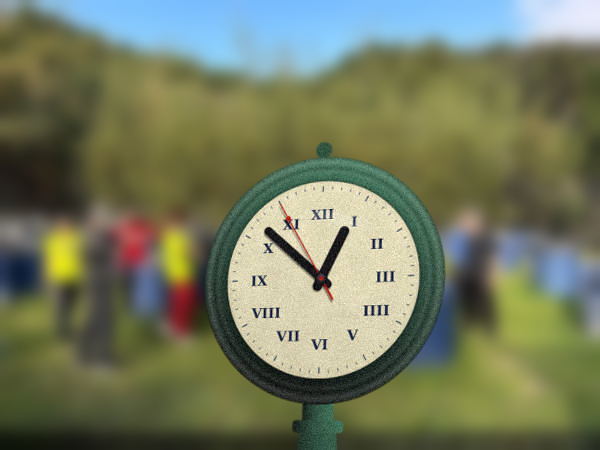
12:51:55
